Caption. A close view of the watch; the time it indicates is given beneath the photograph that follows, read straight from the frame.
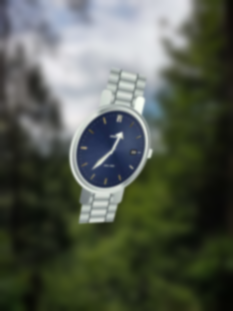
12:37
